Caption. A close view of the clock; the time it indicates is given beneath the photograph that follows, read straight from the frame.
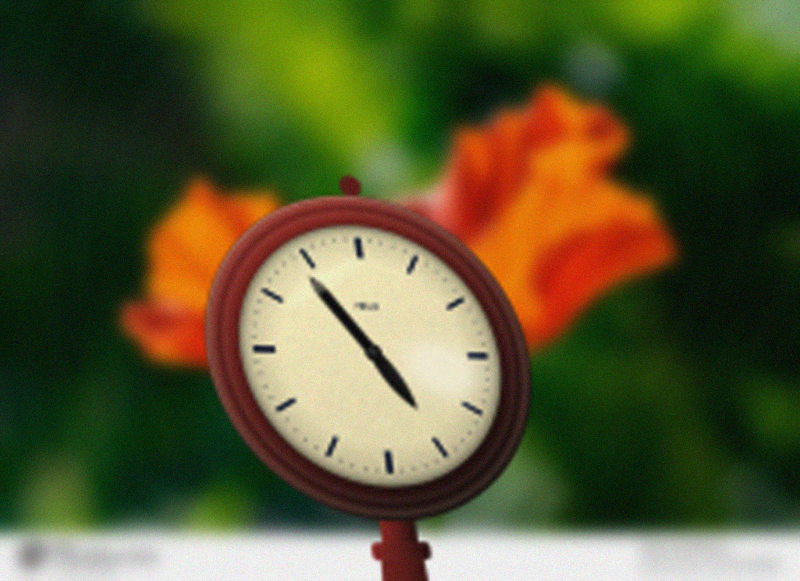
4:54
